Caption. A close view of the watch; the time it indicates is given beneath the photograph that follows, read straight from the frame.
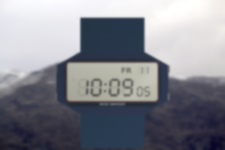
10:09
